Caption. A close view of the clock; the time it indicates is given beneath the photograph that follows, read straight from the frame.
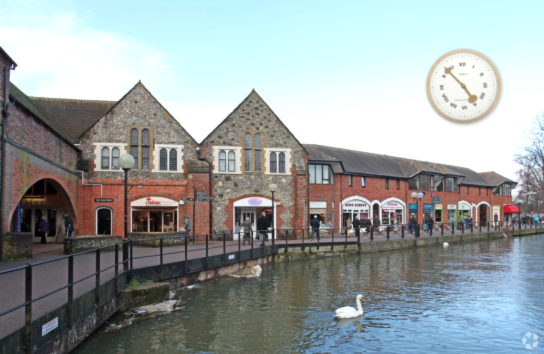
4:53
